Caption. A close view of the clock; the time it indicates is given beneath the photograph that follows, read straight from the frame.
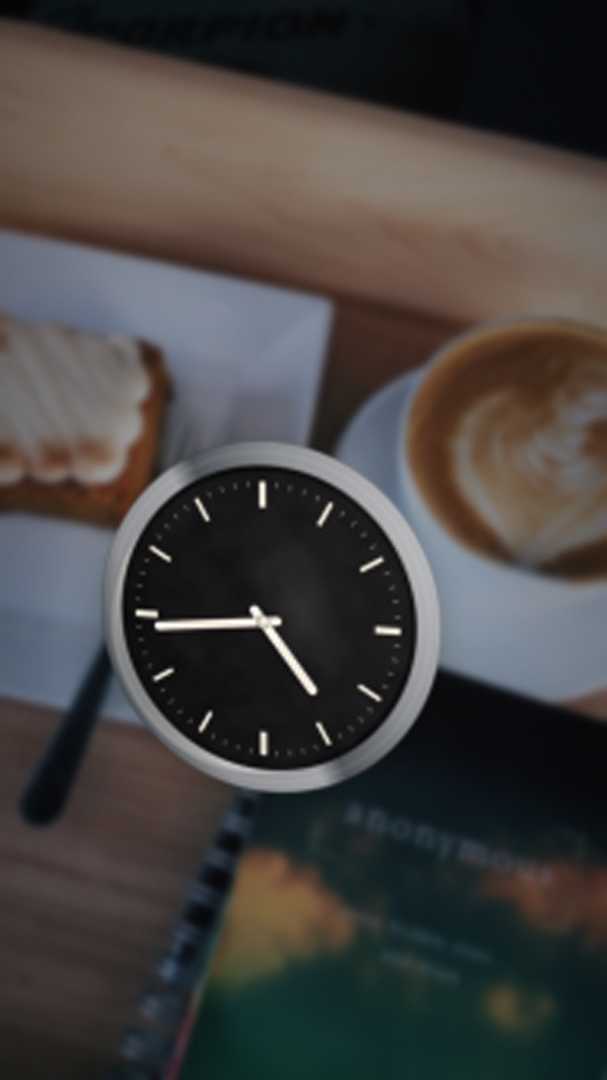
4:44
